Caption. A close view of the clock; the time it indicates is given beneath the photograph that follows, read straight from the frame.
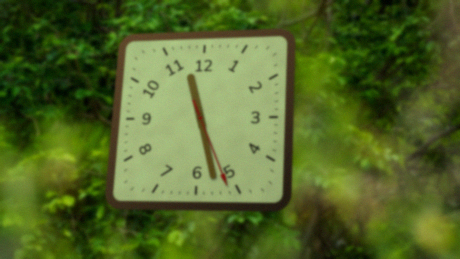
11:27:26
